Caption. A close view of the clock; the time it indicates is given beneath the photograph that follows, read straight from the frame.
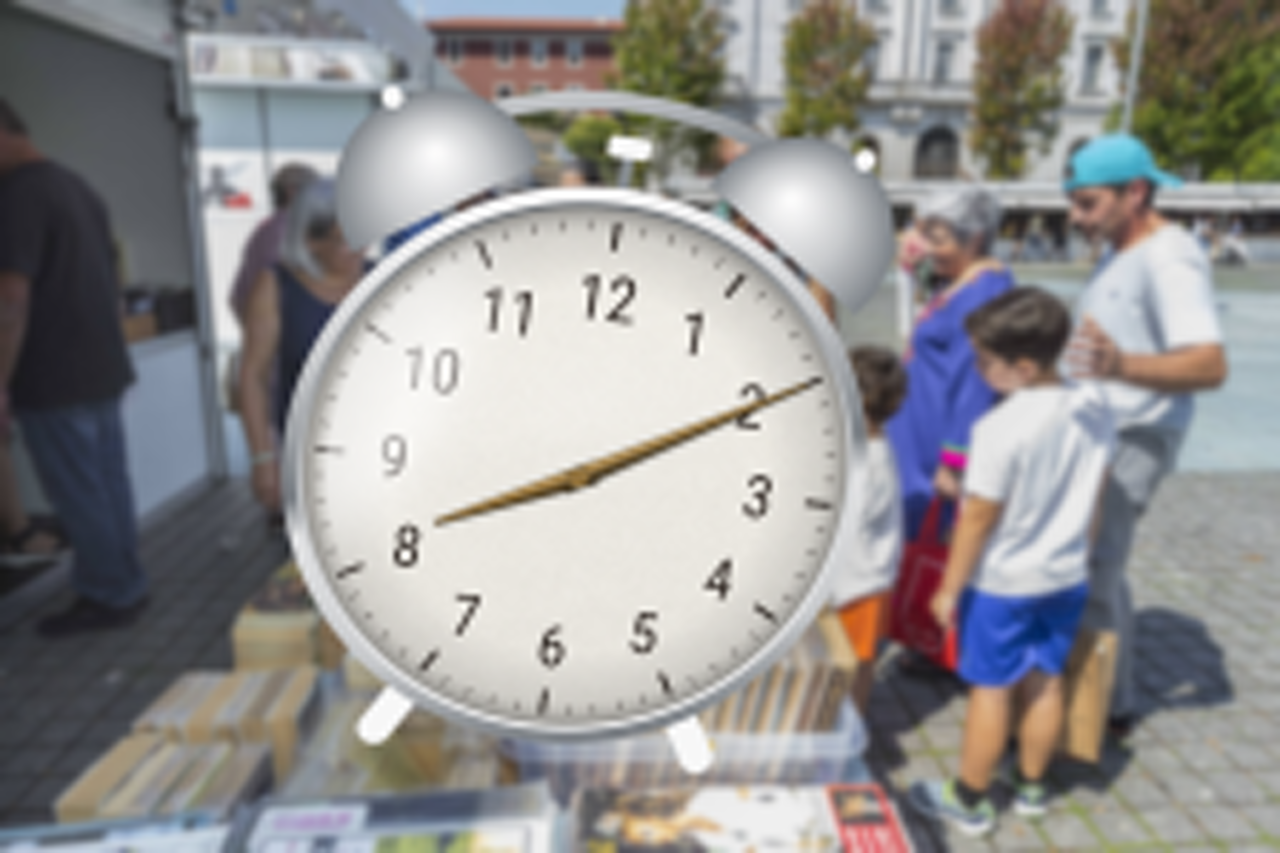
8:10
